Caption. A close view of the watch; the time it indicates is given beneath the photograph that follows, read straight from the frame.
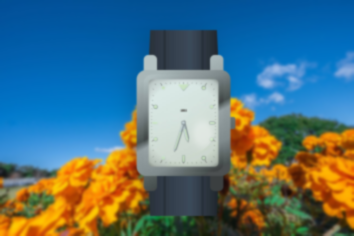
5:33
